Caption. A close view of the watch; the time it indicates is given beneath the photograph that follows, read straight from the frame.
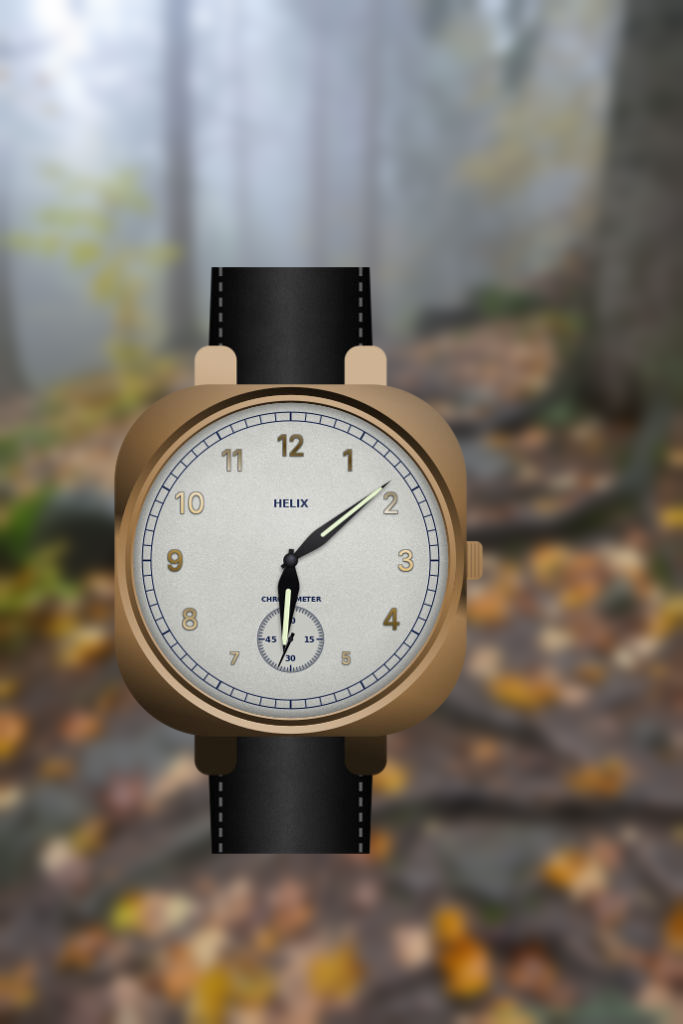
6:08:34
